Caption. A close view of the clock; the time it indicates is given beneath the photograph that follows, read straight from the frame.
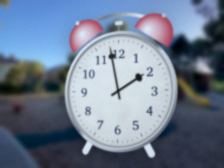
1:58
